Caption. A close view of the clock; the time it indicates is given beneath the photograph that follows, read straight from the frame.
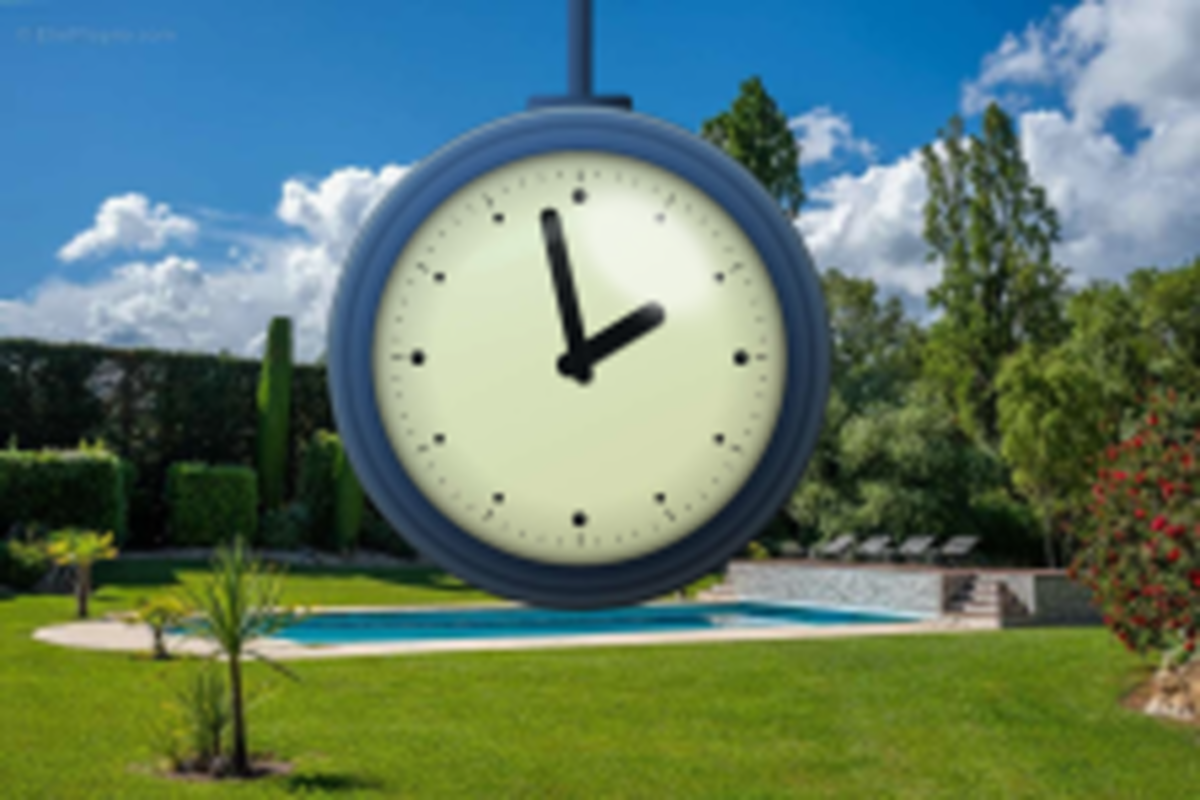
1:58
